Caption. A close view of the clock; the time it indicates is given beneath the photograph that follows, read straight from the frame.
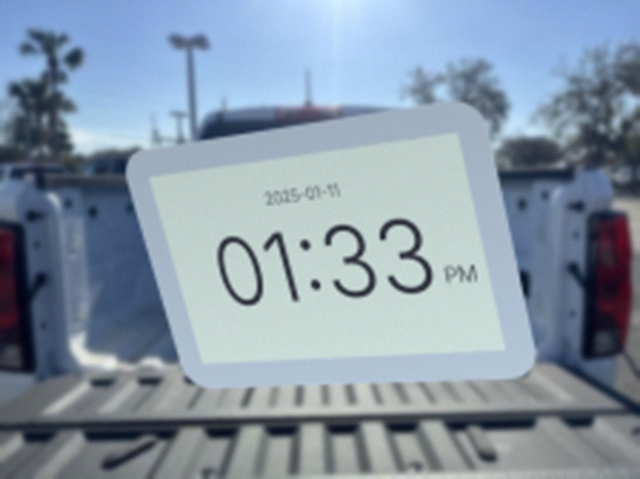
1:33
